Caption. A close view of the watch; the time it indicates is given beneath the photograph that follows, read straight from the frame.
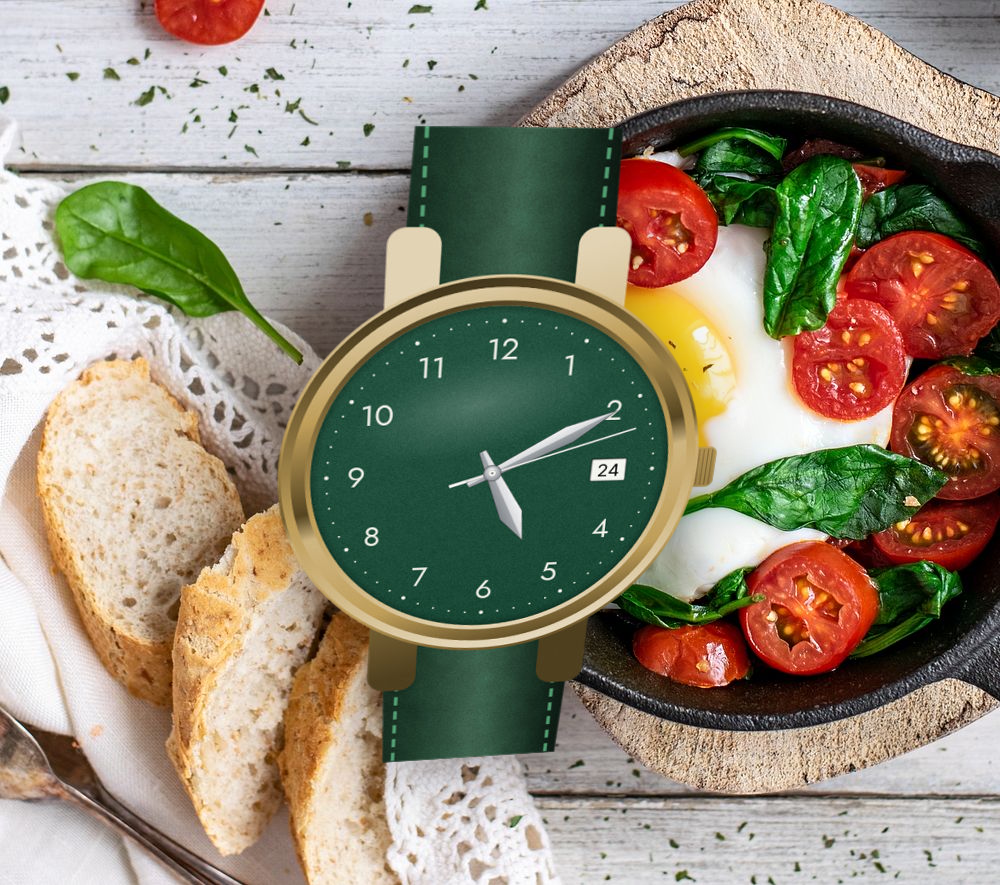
5:10:12
